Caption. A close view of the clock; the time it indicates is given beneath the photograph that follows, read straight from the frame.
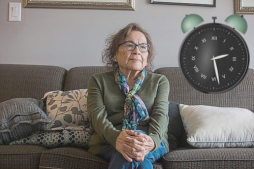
2:28
